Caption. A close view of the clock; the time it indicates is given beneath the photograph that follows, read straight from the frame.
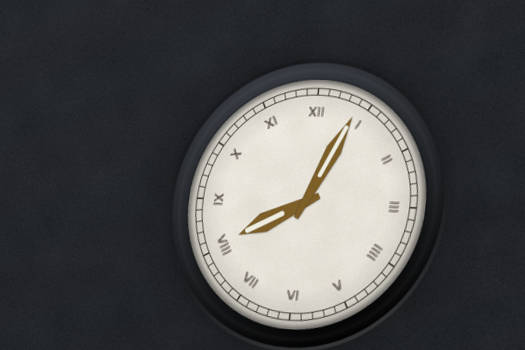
8:04
